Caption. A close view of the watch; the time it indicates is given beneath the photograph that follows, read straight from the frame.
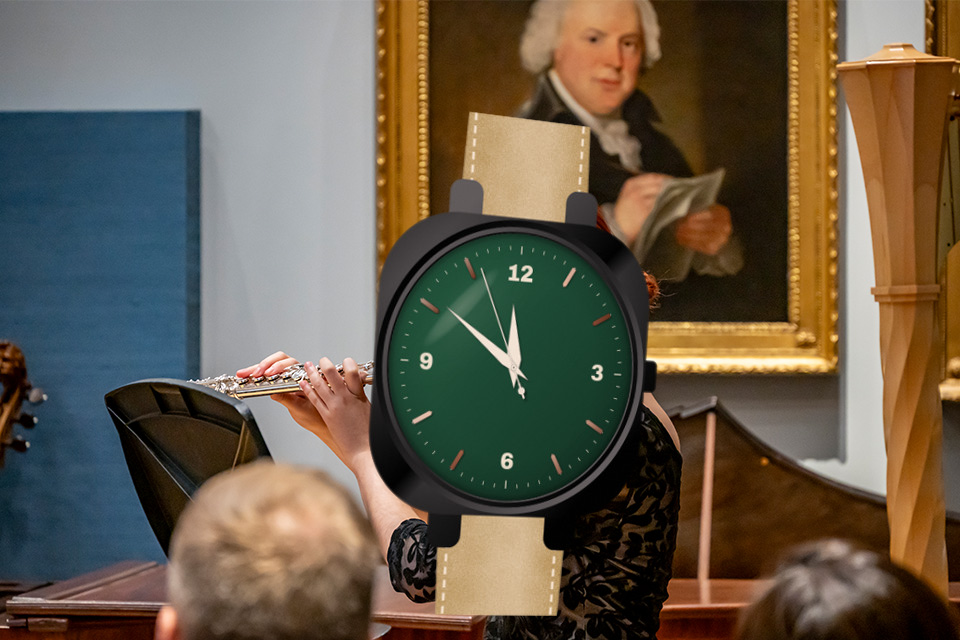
11:50:56
